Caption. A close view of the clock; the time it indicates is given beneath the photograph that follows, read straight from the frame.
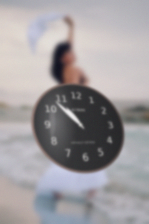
10:53
